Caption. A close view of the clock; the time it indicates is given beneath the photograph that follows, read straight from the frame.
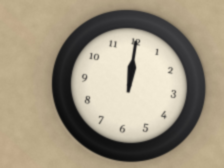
12:00
